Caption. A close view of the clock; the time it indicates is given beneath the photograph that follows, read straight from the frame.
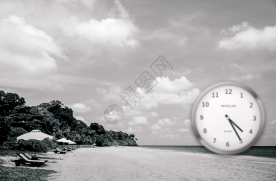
4:25
